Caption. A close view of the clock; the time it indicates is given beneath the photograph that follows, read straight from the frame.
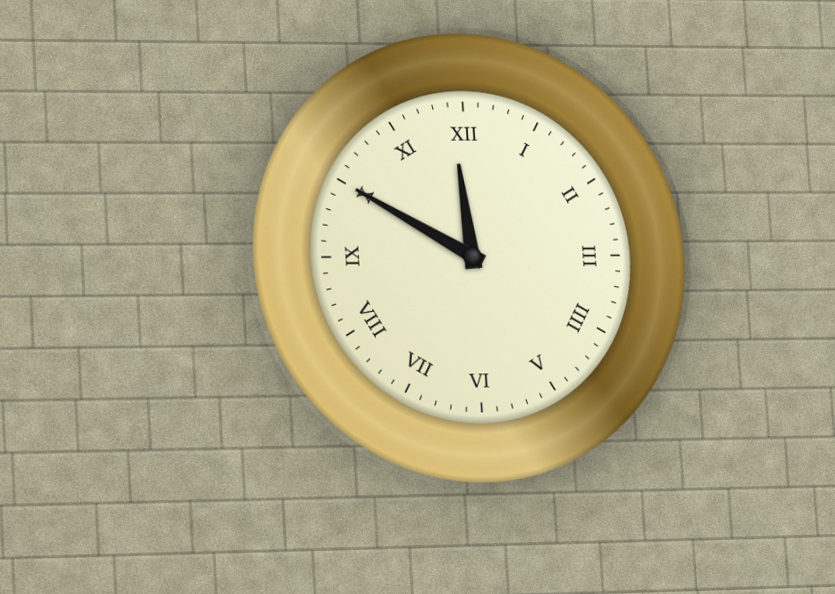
11:50
